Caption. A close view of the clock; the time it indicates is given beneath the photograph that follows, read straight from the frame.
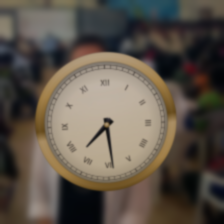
7:29
